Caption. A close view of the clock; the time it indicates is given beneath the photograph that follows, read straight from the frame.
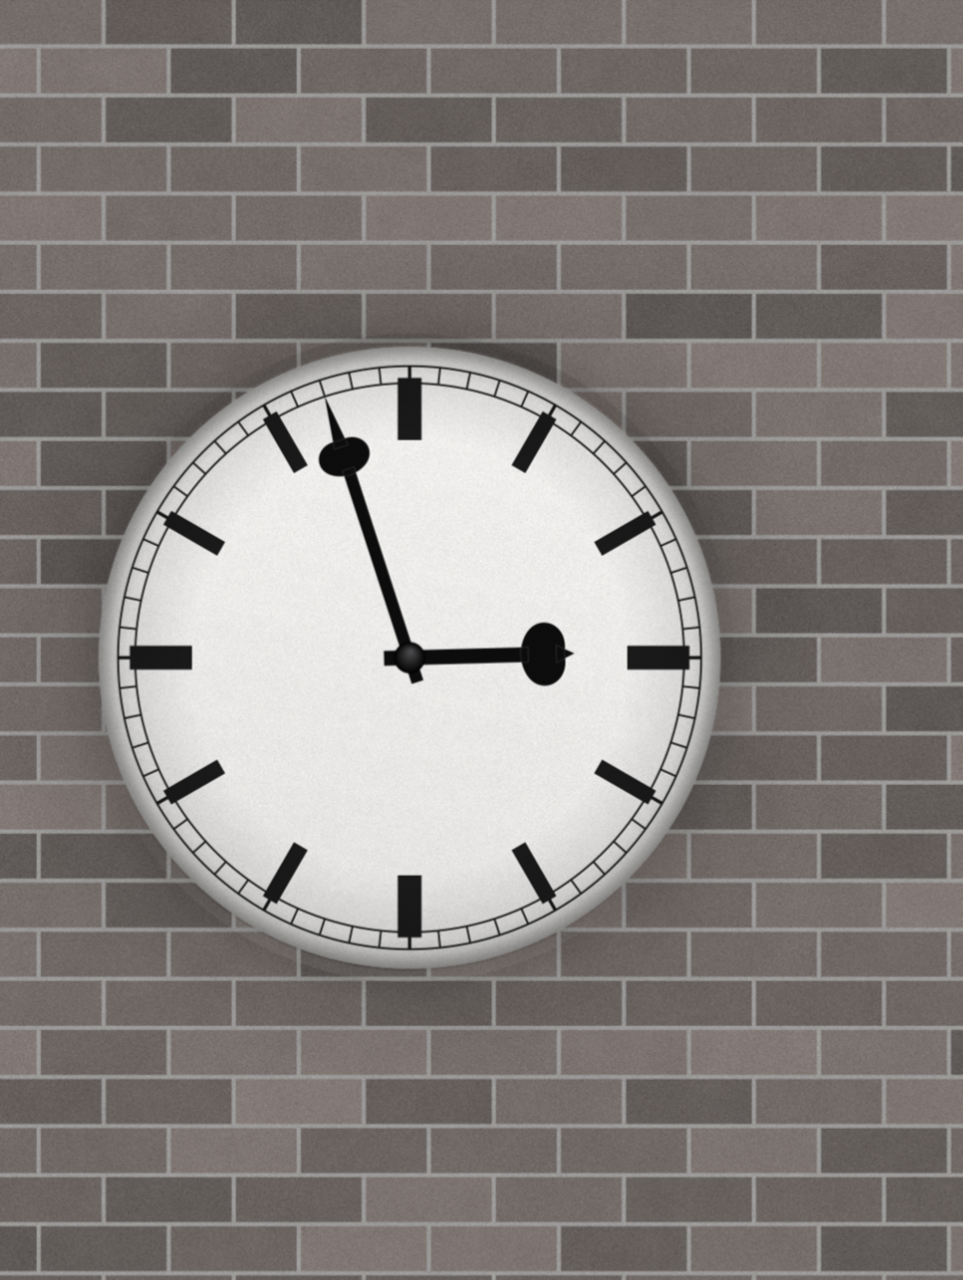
2:57
